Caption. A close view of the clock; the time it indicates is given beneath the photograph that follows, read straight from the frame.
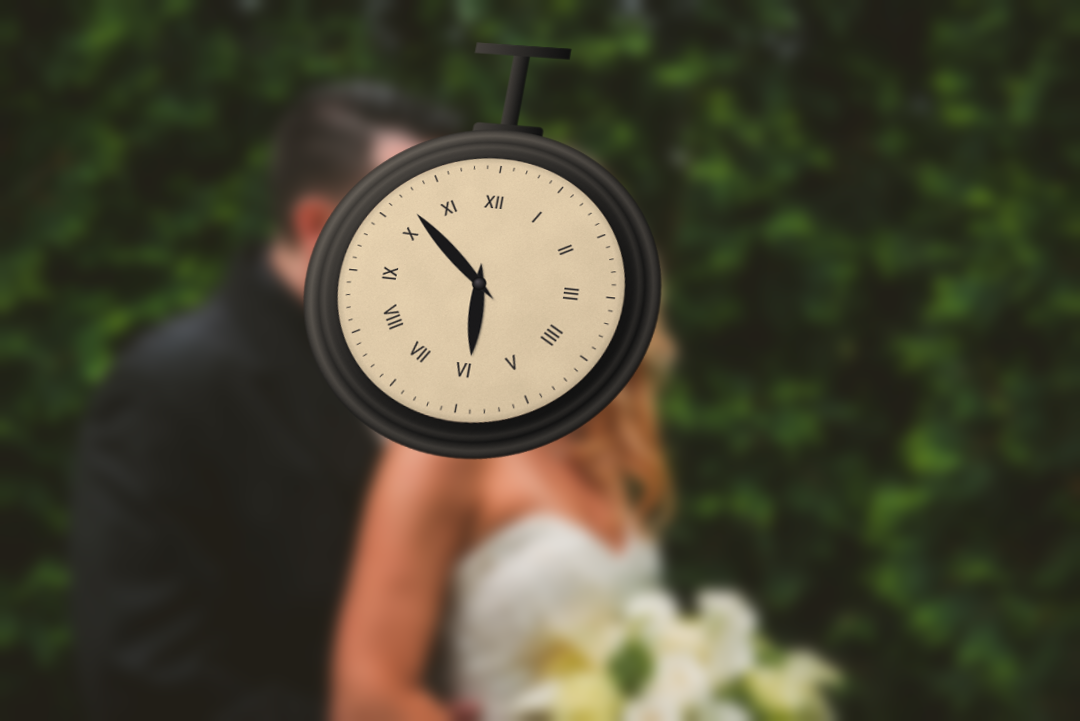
5:52
